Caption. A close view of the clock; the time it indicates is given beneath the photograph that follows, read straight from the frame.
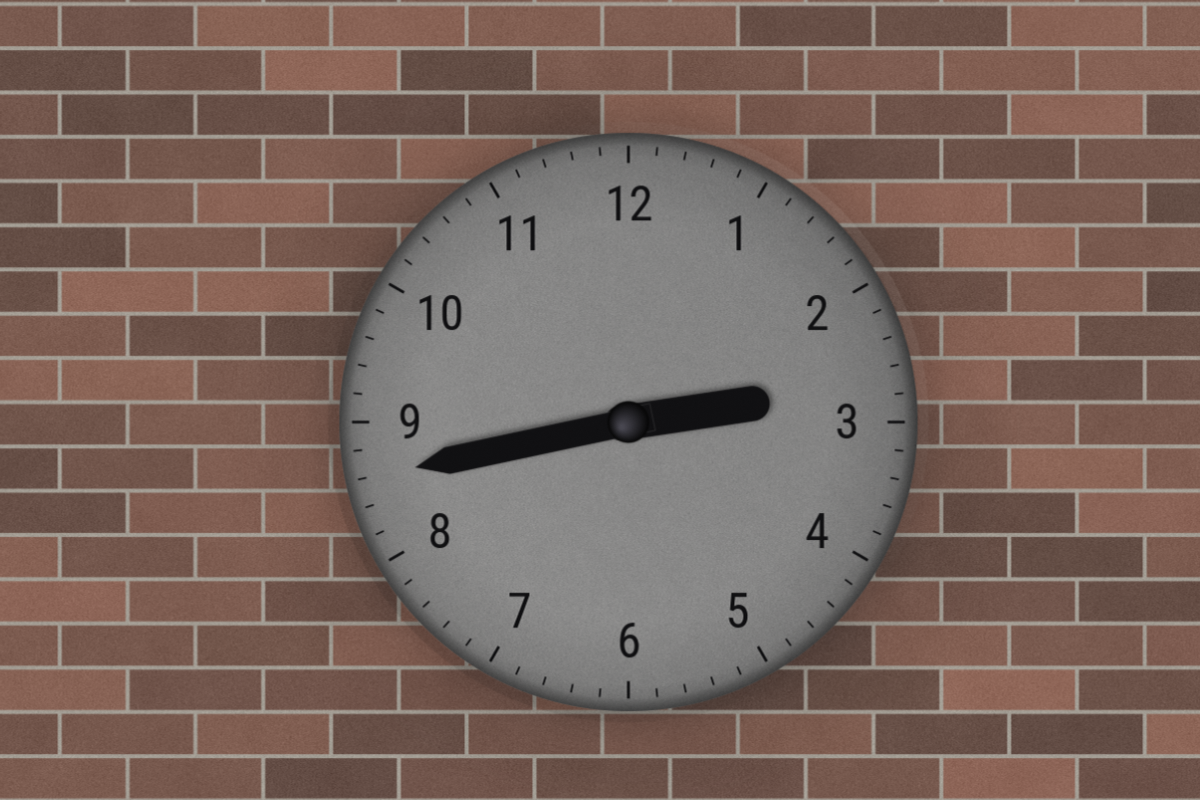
2:43
